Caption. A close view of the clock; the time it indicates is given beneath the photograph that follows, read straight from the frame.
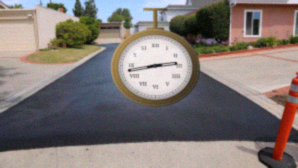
2:43
